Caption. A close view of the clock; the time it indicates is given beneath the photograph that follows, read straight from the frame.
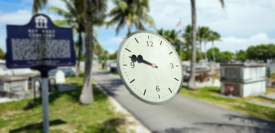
9:48
